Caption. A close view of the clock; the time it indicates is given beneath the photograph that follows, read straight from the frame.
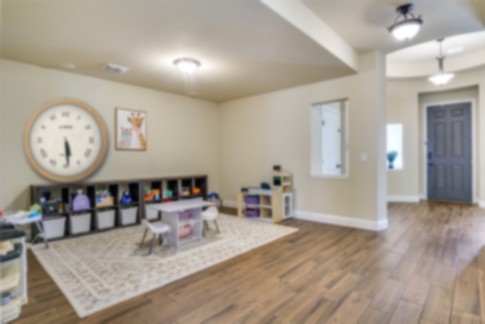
5:29
